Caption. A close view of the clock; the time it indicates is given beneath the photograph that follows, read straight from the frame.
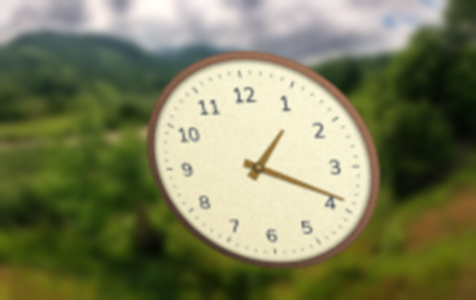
1:19
